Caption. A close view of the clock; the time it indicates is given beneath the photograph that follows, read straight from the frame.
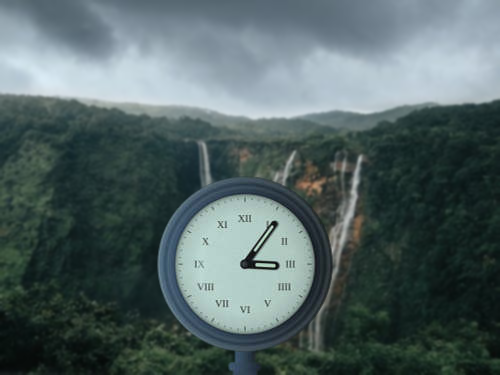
3:06
